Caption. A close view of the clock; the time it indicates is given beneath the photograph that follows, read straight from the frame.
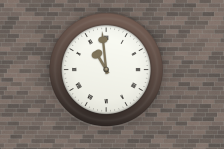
10:59
